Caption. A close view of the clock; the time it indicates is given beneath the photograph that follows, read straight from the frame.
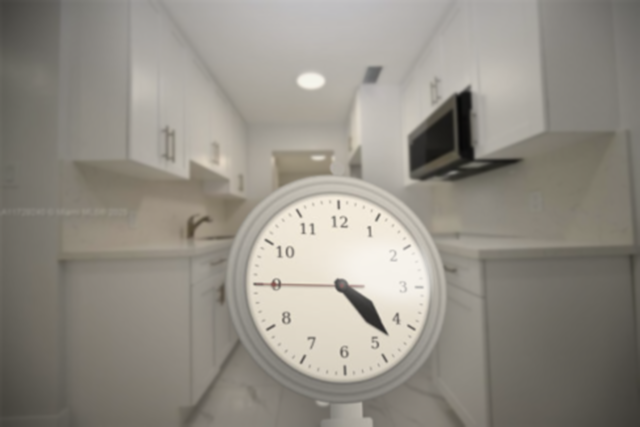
4:22:45
